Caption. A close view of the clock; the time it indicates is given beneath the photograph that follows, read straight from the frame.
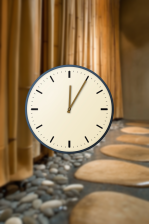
12:05
